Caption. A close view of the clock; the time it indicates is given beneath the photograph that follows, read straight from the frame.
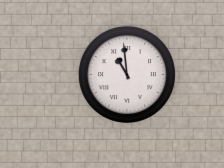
10:59
